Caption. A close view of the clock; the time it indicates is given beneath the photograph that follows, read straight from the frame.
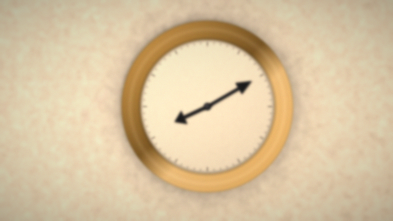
8:10
